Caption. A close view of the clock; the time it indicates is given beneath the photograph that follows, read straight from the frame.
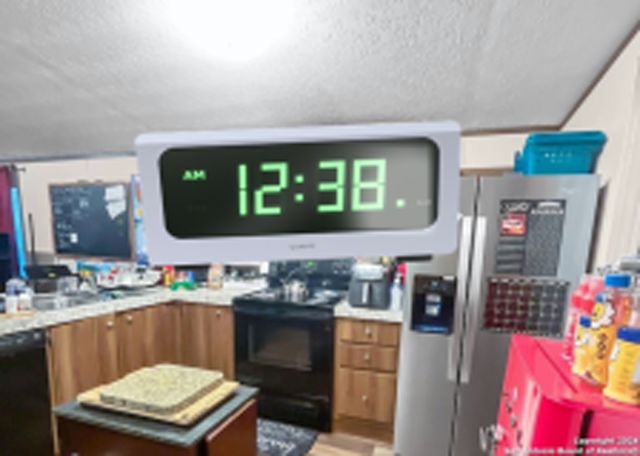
12:38
